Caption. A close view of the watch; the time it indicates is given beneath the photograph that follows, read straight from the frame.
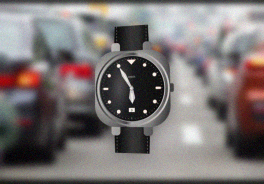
5:55
